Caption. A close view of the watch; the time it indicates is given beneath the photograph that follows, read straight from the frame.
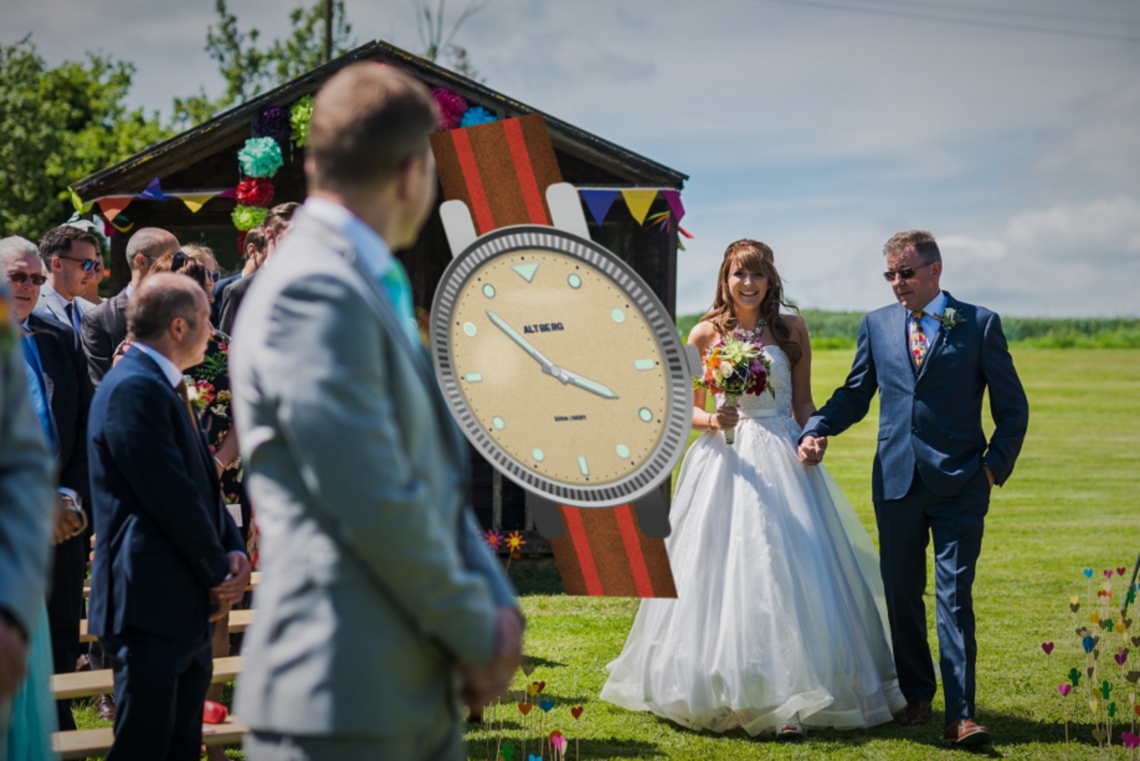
3:53
